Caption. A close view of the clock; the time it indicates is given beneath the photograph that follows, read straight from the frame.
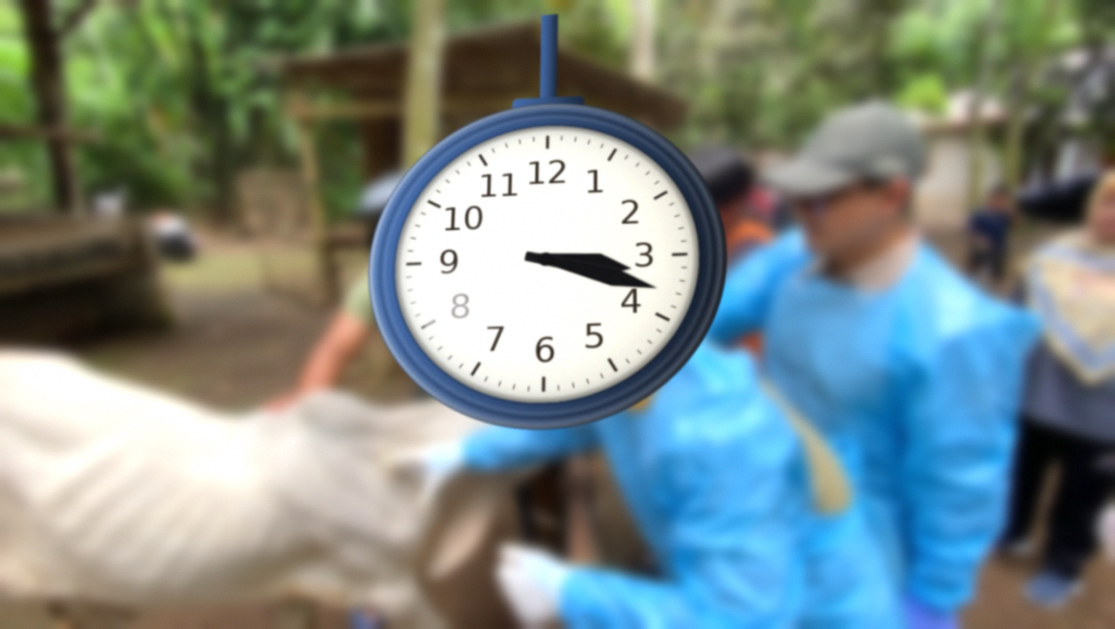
3:18
